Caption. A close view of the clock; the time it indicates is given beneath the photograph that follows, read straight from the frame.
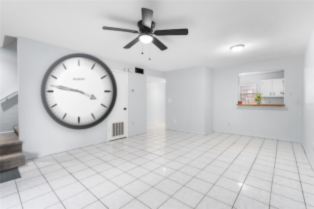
3:47
